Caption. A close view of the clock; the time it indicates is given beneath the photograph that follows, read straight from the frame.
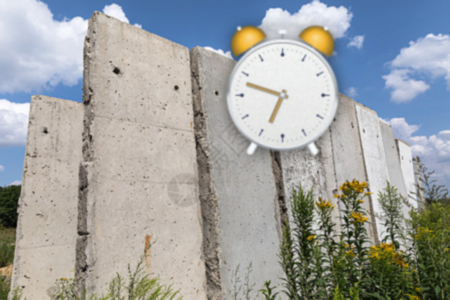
6:48
